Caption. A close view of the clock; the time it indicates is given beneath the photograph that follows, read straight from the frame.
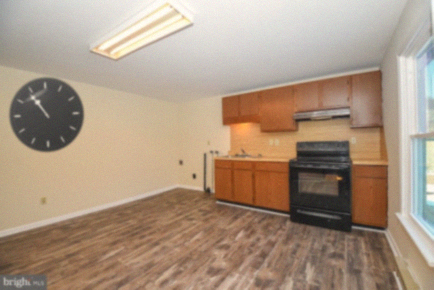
10:54
